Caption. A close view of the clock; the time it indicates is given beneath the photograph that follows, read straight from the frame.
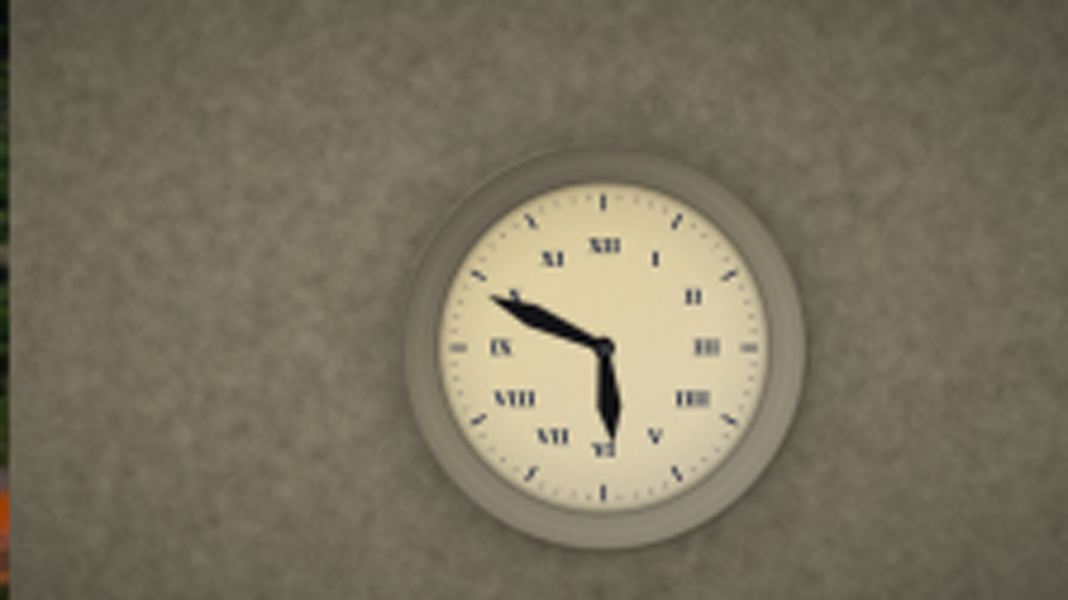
5:49
